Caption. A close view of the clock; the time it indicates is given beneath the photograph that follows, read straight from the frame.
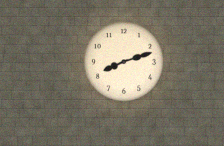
8:12
